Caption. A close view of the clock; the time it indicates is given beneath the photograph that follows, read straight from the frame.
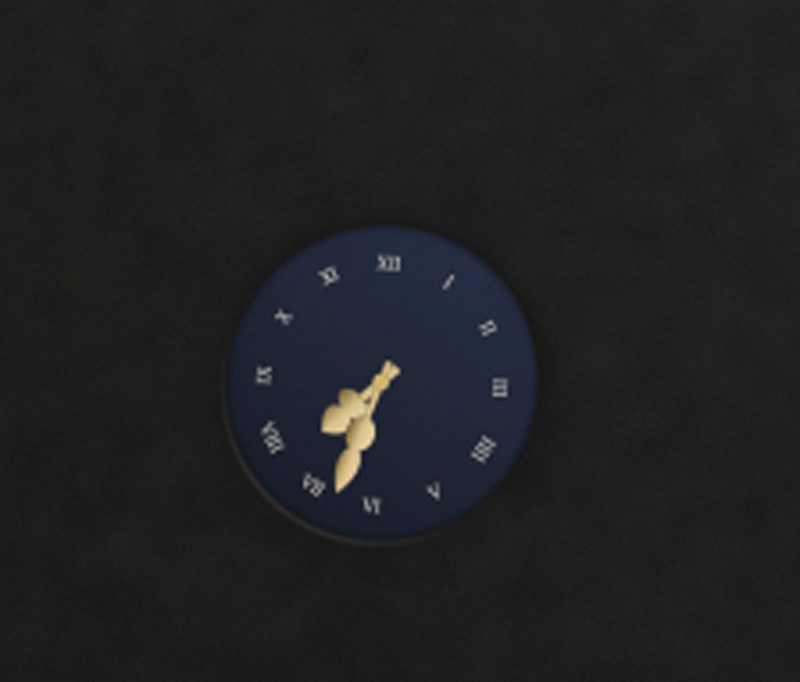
7:33
